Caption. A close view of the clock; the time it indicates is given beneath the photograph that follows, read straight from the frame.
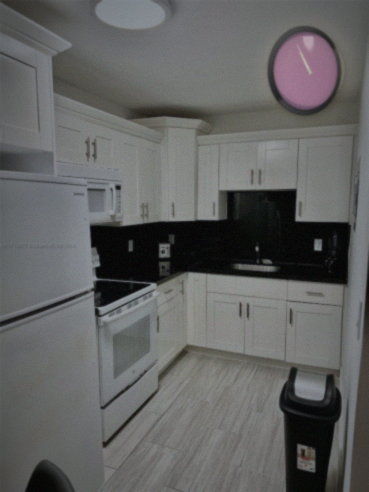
10:55
